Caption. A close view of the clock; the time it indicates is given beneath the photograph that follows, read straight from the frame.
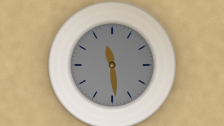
11:29
